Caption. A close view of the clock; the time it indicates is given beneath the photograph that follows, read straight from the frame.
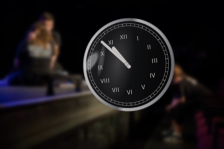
10:53
